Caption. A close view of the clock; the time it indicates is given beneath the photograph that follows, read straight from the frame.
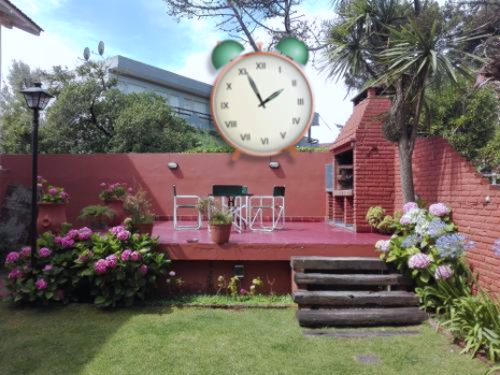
1:56
